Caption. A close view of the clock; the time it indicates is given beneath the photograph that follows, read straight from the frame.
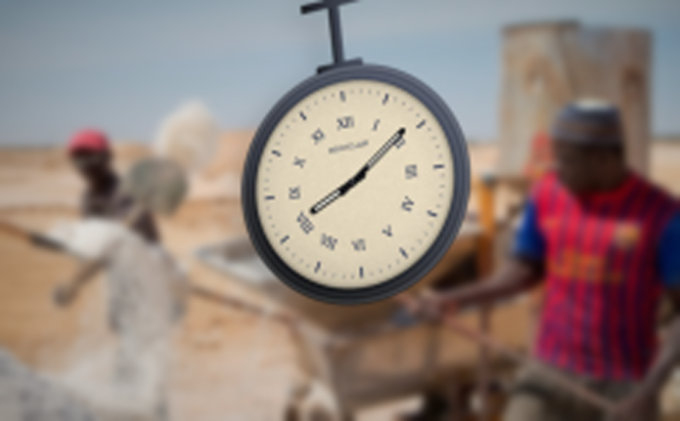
8:09
